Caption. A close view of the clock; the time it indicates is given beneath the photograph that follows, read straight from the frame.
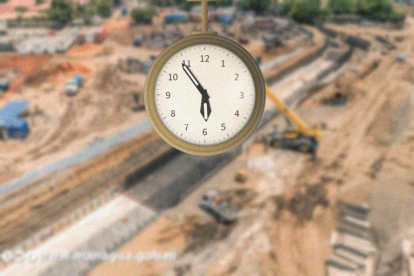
5:54
